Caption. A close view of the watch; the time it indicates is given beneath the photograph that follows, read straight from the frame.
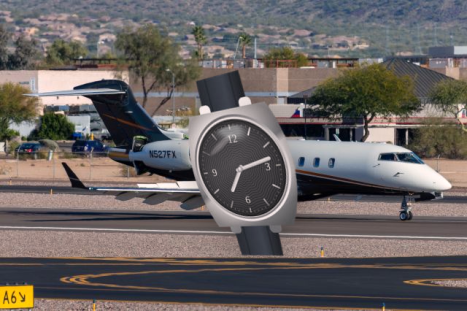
7:13
